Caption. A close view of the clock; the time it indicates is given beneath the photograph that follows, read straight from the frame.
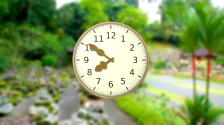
7:51
